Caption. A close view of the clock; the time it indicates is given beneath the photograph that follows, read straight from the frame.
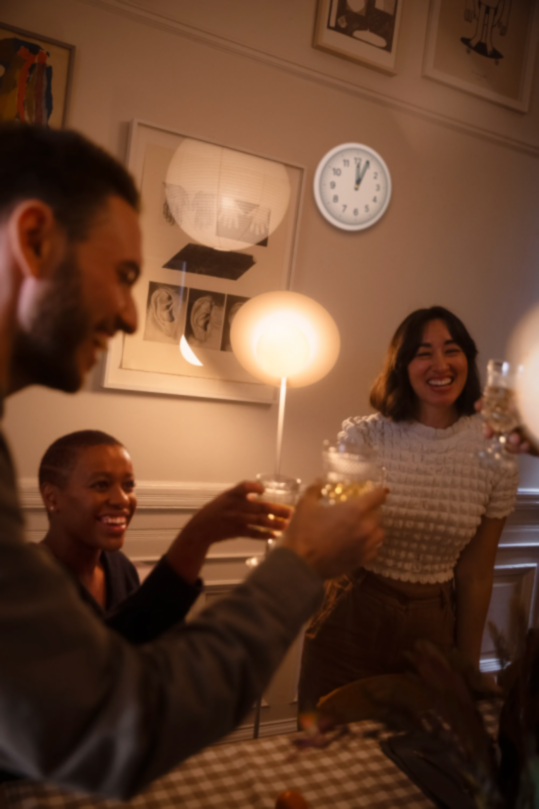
12:04
